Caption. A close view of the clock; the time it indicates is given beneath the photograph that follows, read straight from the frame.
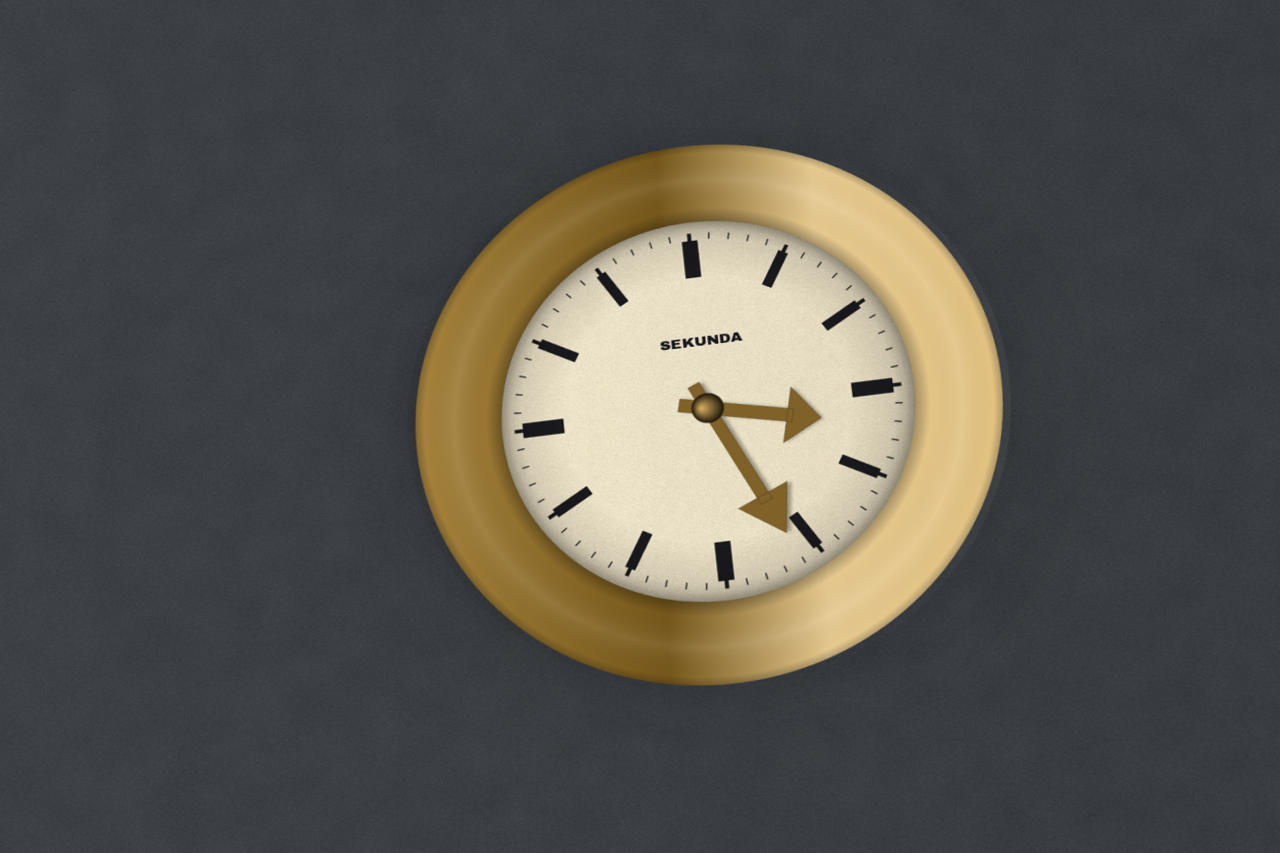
3:26
